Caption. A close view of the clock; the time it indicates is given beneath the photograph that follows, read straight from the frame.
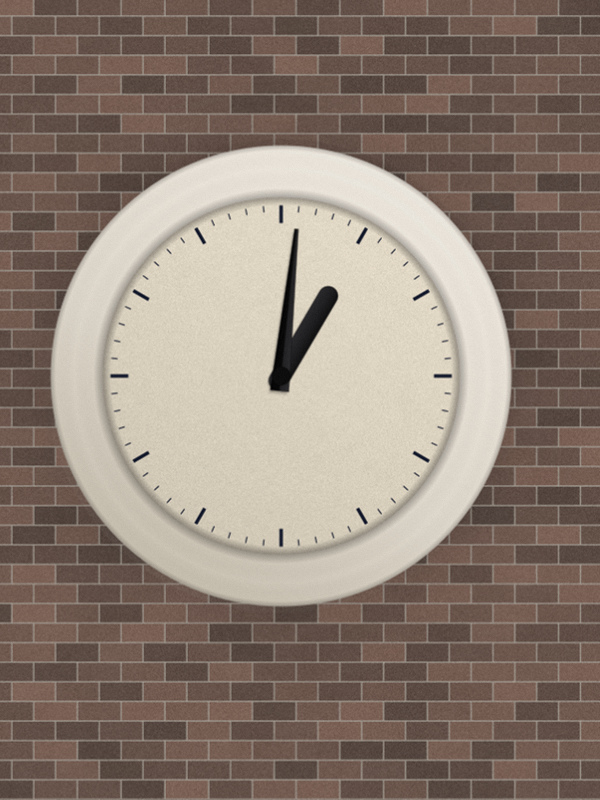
1:01
